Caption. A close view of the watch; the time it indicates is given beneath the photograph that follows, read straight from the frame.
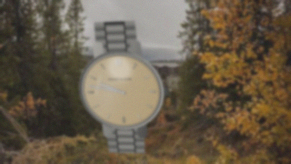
9:47
